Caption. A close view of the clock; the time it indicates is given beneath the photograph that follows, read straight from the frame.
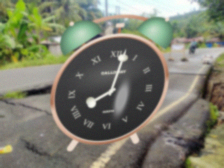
8:02
